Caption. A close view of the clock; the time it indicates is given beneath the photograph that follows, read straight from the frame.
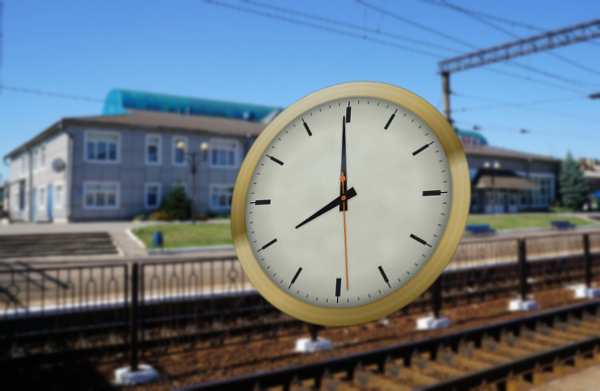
7:59:29
